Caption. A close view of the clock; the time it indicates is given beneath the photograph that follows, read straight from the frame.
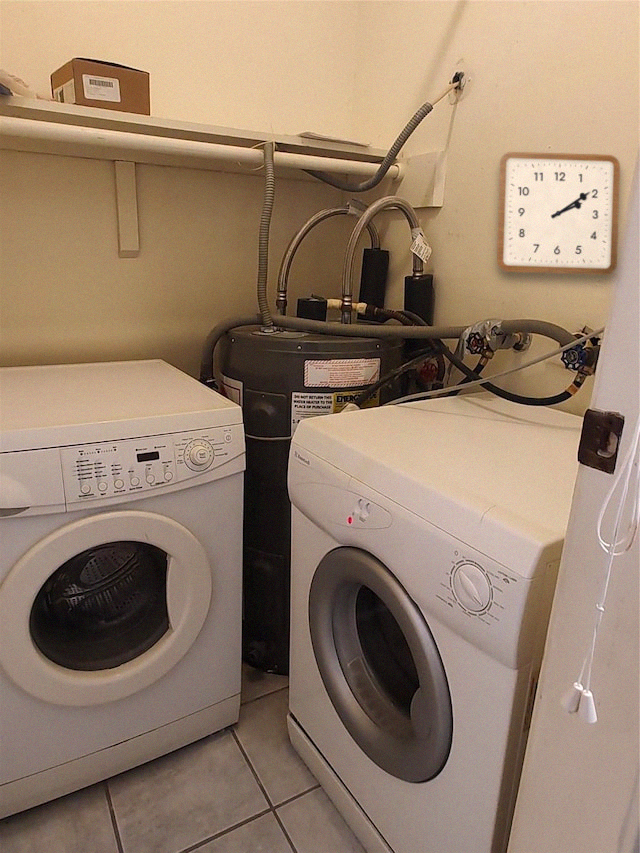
2:09
